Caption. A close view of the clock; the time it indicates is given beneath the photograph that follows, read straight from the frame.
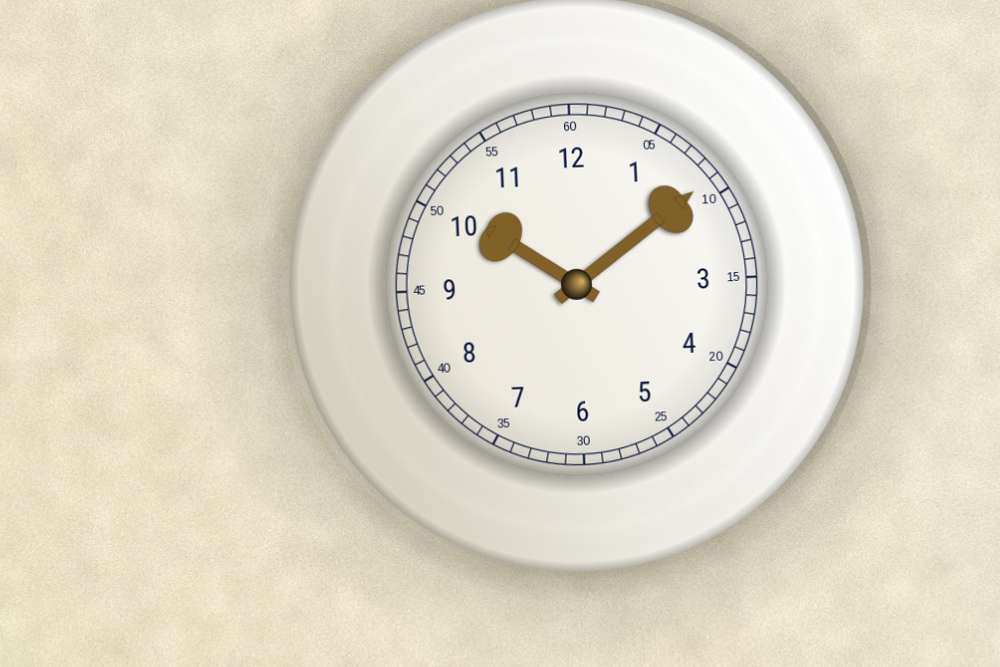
10:09
